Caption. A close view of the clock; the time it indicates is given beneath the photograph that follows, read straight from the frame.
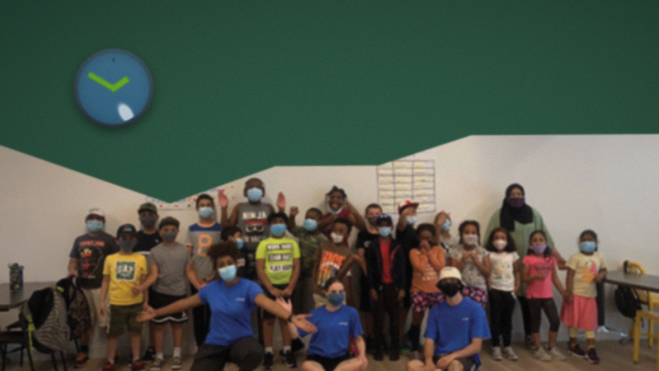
1:50
